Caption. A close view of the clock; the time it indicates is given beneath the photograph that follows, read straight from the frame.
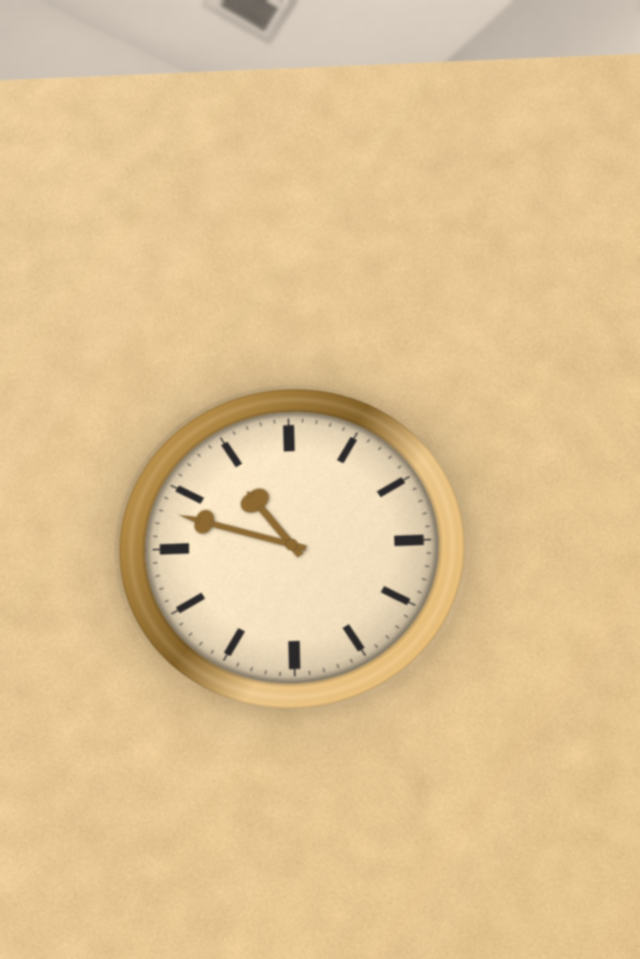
10:48
